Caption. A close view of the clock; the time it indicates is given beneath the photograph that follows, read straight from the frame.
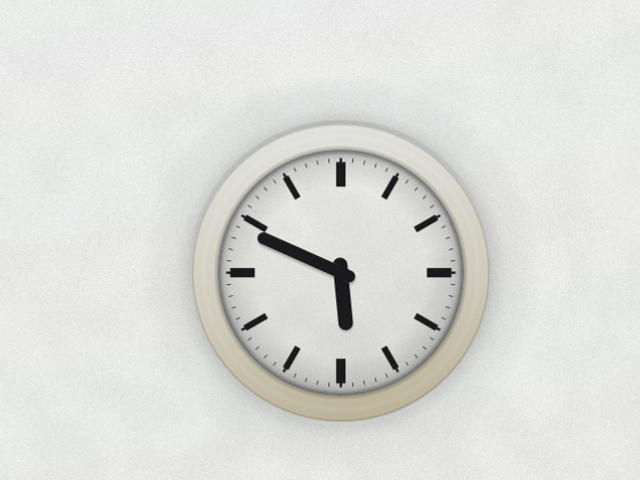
5:49
